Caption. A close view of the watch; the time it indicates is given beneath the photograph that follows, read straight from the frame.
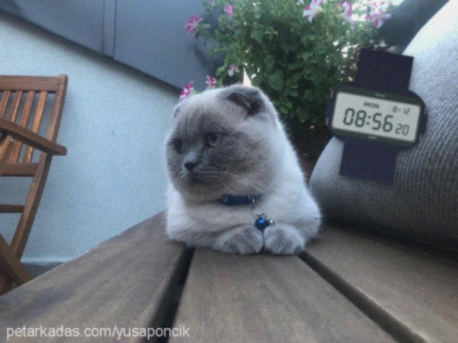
8:56:20
